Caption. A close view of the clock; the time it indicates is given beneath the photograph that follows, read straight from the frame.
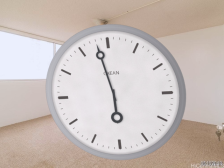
5:58
